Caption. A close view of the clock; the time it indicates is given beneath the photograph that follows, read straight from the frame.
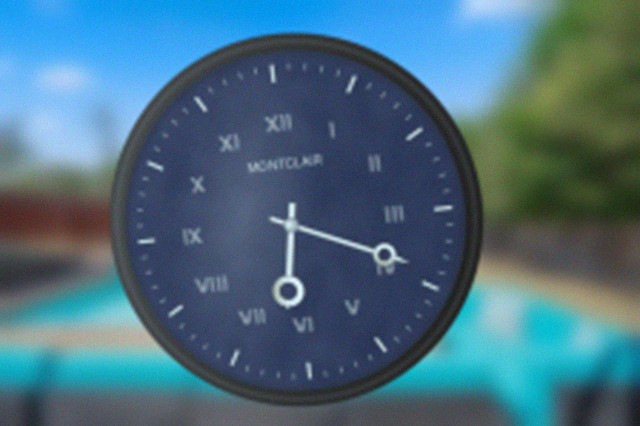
6:19
